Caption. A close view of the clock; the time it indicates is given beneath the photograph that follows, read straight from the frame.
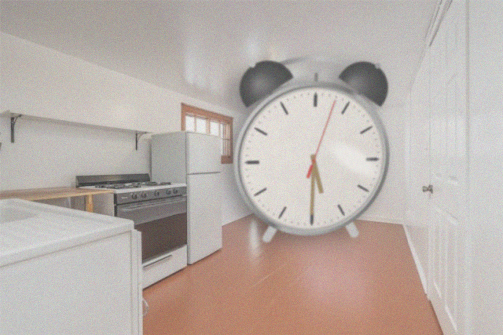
5:30:03
